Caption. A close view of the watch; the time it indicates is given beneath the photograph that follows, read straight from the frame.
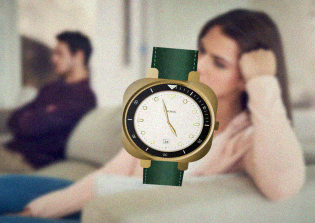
4:57
